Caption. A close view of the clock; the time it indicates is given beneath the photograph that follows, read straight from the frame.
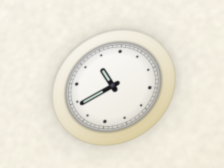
10:39
